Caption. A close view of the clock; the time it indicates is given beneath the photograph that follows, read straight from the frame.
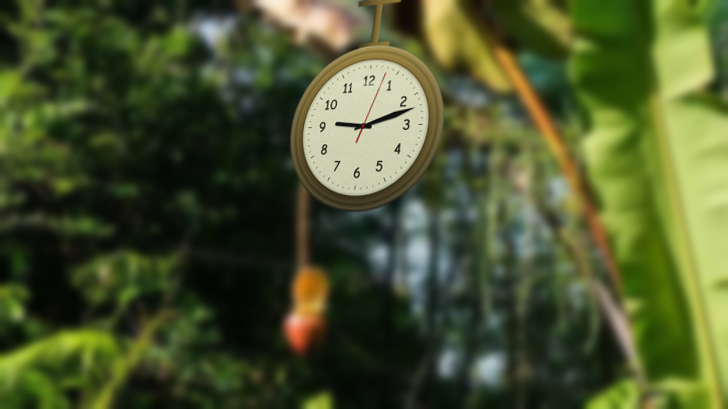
9:12:03
